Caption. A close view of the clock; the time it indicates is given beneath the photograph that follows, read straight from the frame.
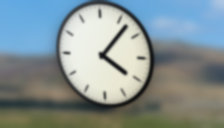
4:07
